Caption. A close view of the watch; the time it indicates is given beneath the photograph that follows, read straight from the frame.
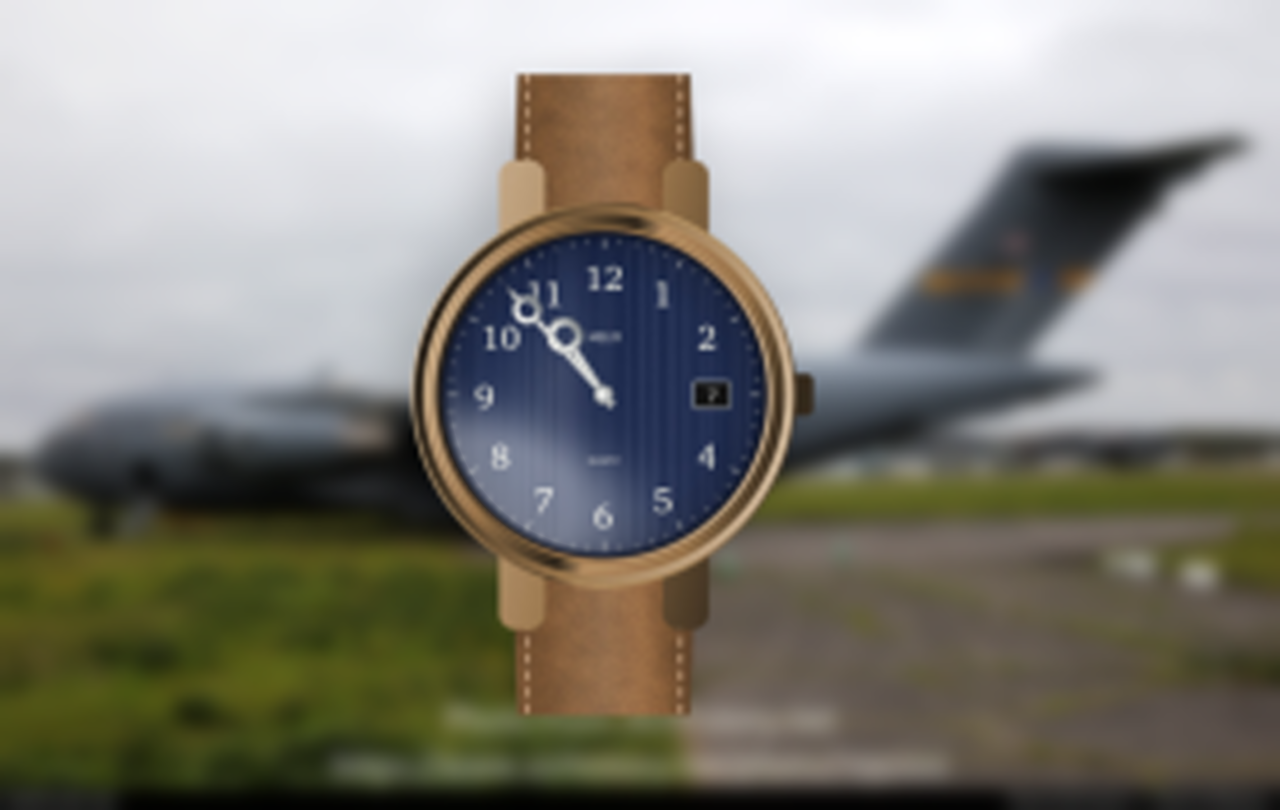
10:53
